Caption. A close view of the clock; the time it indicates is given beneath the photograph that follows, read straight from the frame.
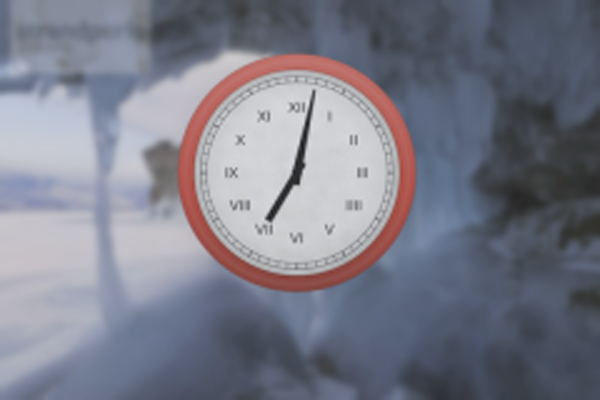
7:02
